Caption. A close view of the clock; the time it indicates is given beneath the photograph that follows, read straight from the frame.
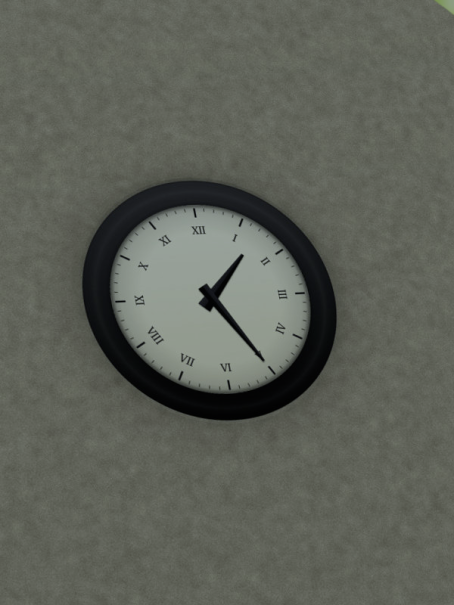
1:25
